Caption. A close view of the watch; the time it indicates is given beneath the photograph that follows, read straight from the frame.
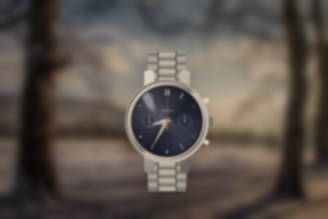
8:35
